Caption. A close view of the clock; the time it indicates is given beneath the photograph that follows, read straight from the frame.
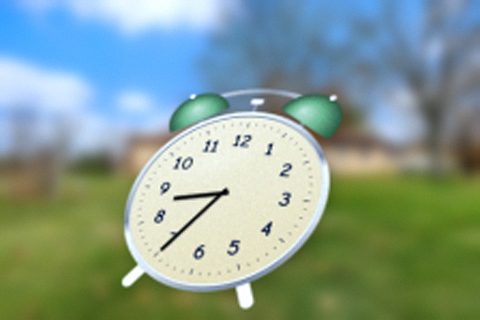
8:35
